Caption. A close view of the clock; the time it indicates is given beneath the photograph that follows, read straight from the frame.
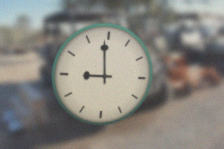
8:59
